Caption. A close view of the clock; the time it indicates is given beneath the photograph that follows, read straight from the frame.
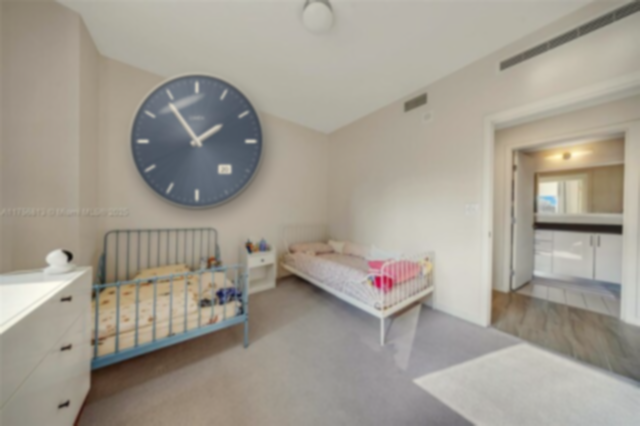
1:54
